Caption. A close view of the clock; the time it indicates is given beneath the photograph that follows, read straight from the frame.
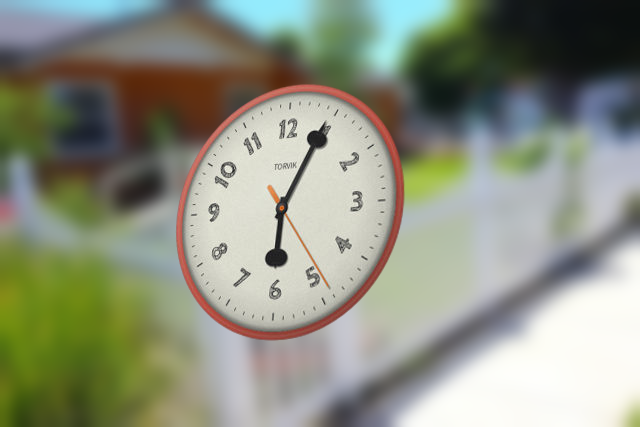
6:04:24
